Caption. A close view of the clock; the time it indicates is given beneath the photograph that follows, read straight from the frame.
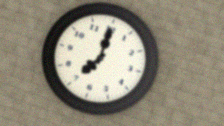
7:00
